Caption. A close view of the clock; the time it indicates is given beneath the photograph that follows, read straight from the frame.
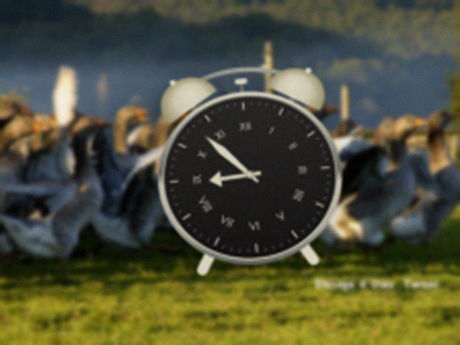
8:53
